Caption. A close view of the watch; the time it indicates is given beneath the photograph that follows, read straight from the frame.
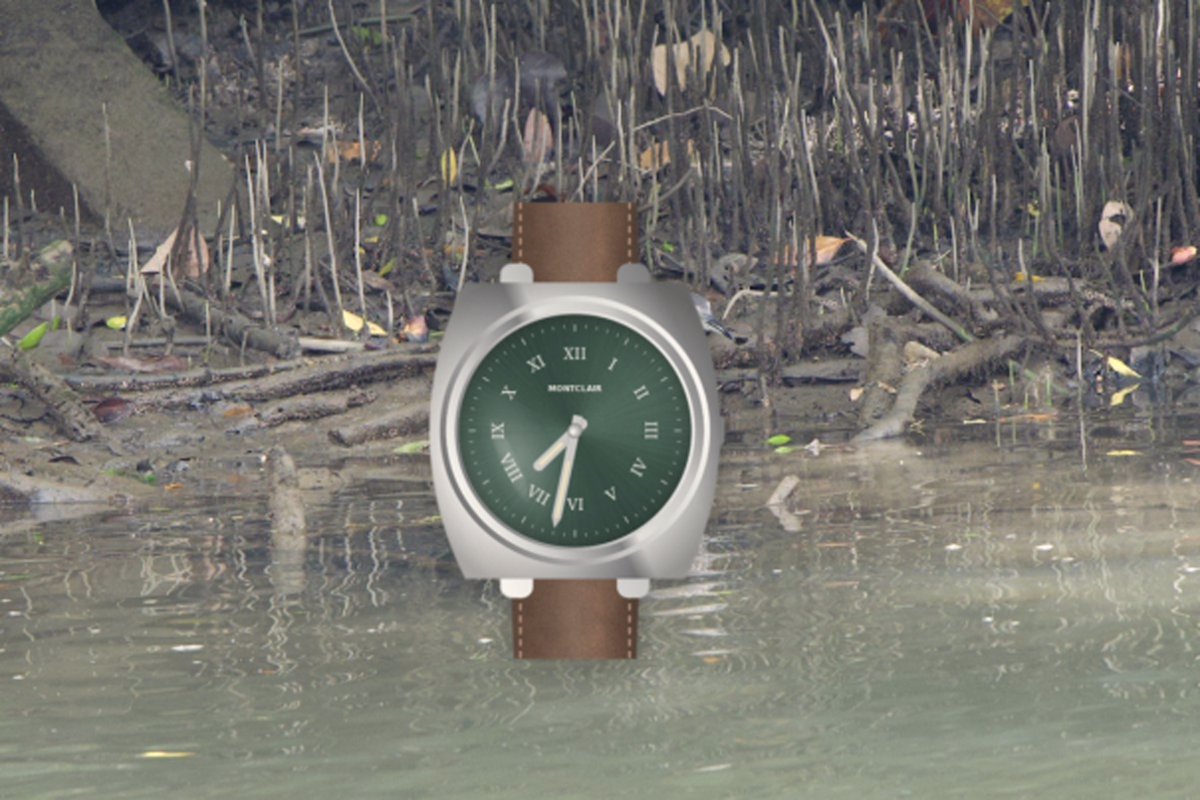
7:32
